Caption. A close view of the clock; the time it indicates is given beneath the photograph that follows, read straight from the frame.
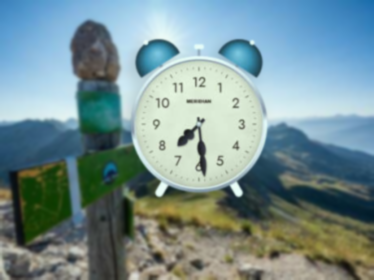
7:29
